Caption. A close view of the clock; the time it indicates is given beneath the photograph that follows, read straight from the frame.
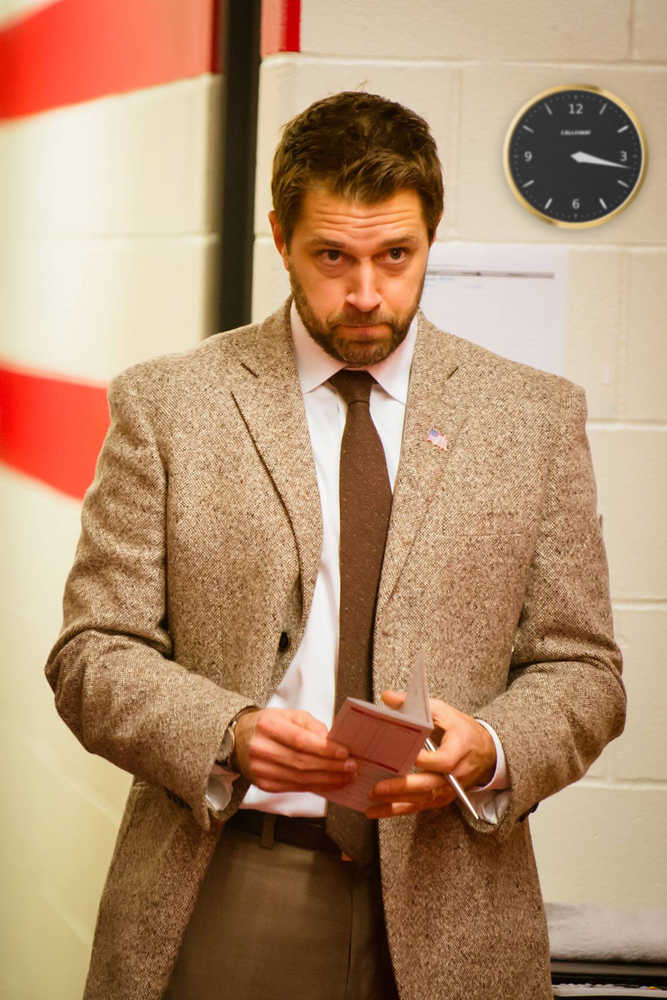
3:17
